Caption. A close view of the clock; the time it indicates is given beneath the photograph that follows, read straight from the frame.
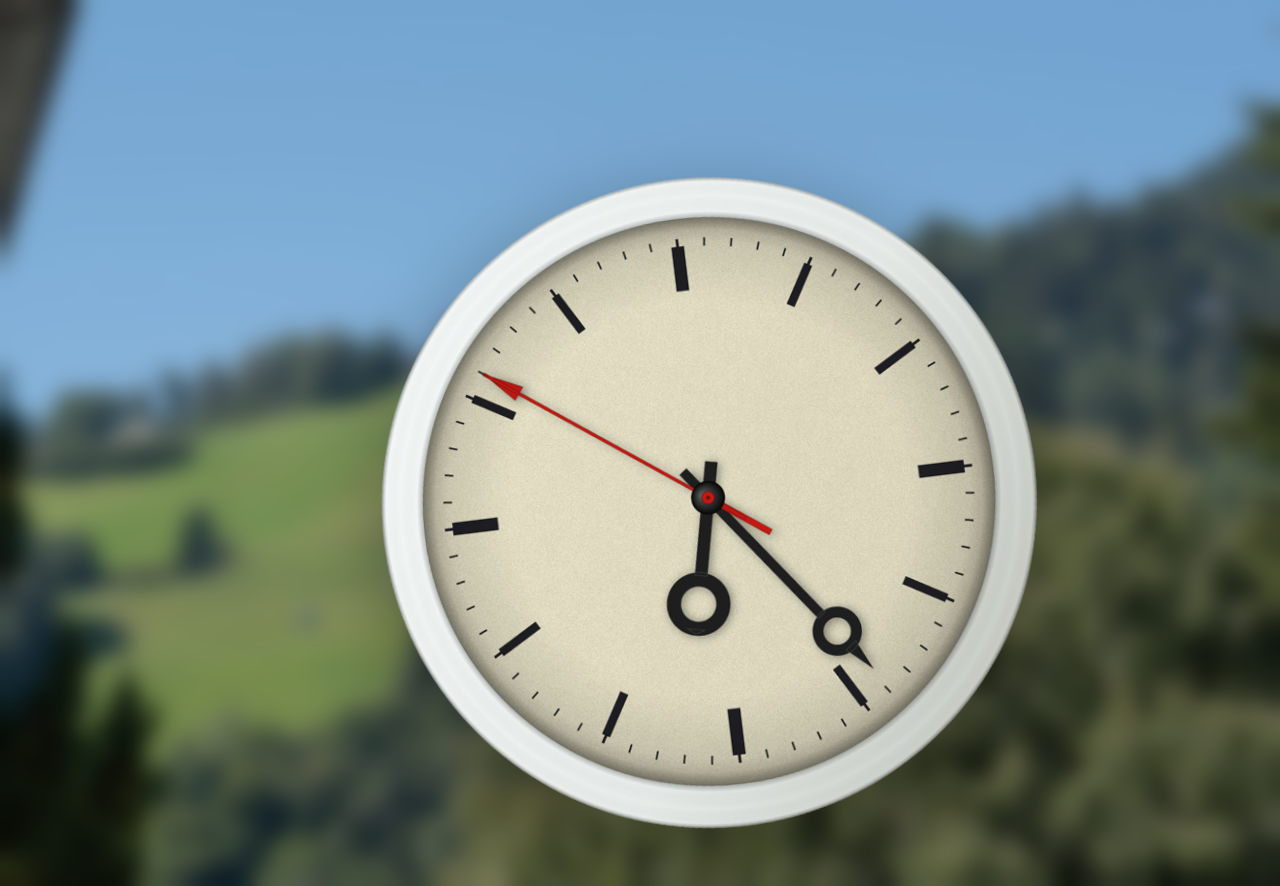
6:23:51
